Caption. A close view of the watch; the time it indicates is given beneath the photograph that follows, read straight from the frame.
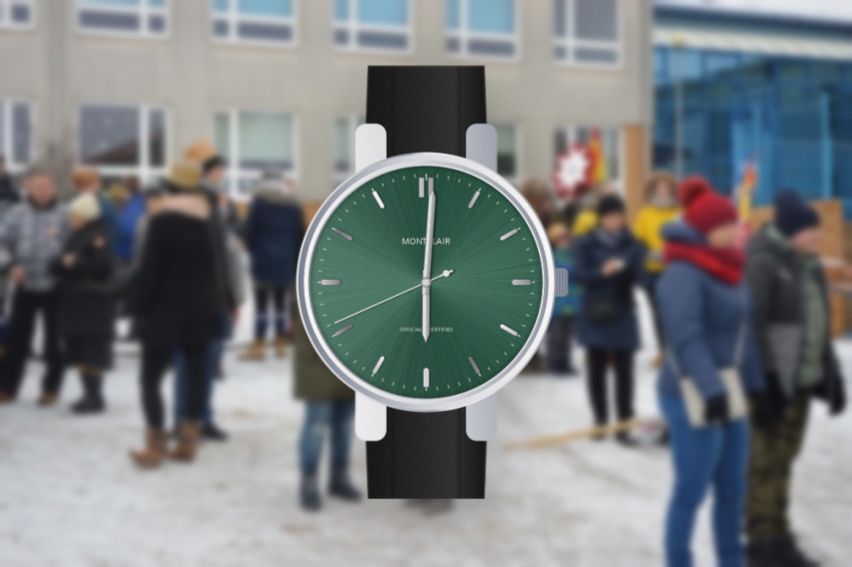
6:00:41
